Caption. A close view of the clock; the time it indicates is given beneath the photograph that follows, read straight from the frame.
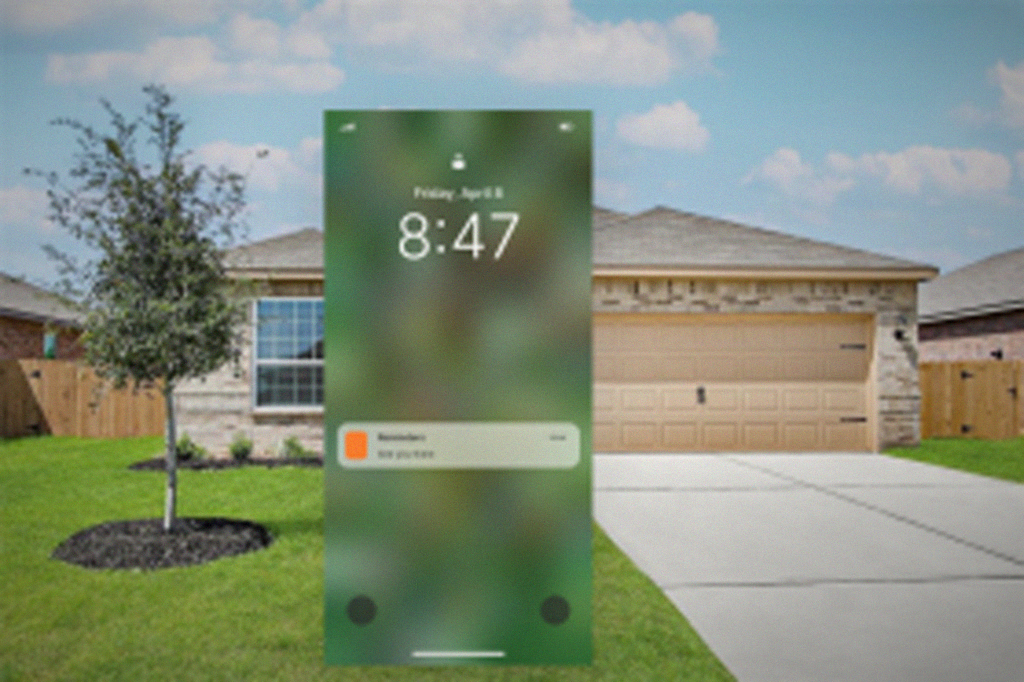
8:47
